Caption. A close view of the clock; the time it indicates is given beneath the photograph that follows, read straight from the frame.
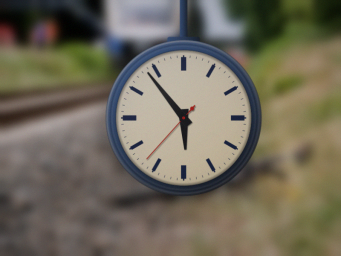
5:53:37
